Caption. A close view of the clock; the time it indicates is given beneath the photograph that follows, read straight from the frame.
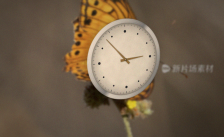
2:53
